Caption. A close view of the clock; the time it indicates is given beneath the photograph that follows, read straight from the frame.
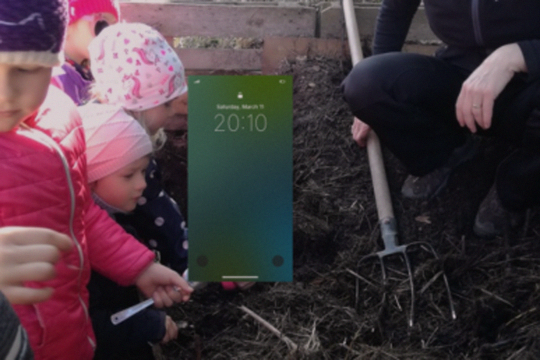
20:10
